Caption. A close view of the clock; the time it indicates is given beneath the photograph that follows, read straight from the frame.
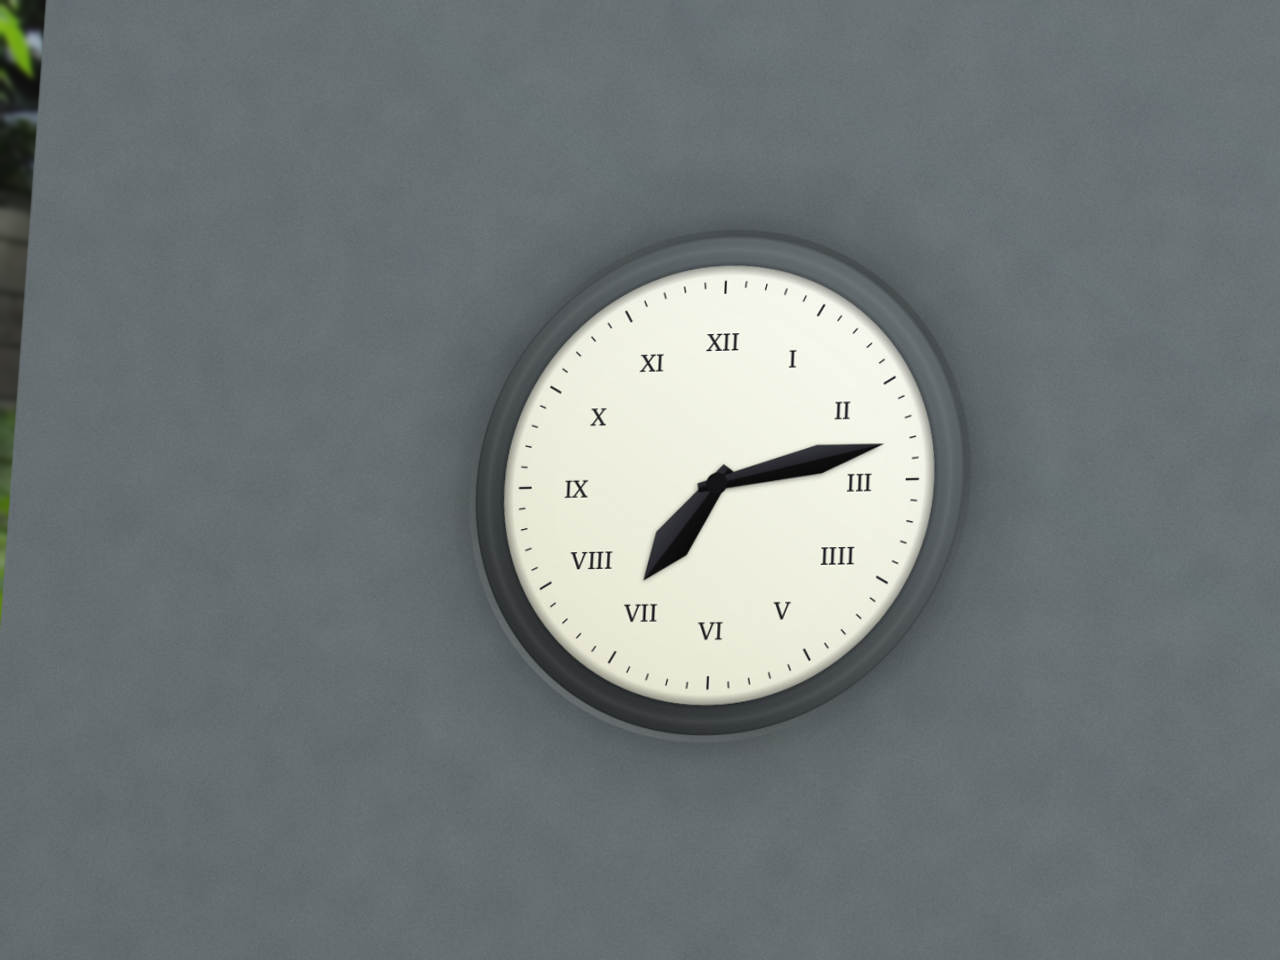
7:13
